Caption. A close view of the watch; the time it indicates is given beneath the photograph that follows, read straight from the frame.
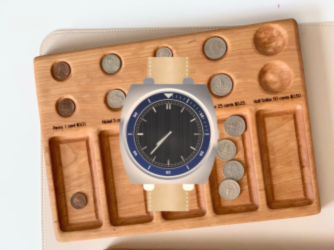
7:37
